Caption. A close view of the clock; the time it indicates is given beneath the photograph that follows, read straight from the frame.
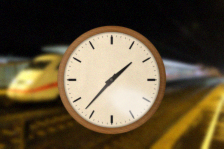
1:37
